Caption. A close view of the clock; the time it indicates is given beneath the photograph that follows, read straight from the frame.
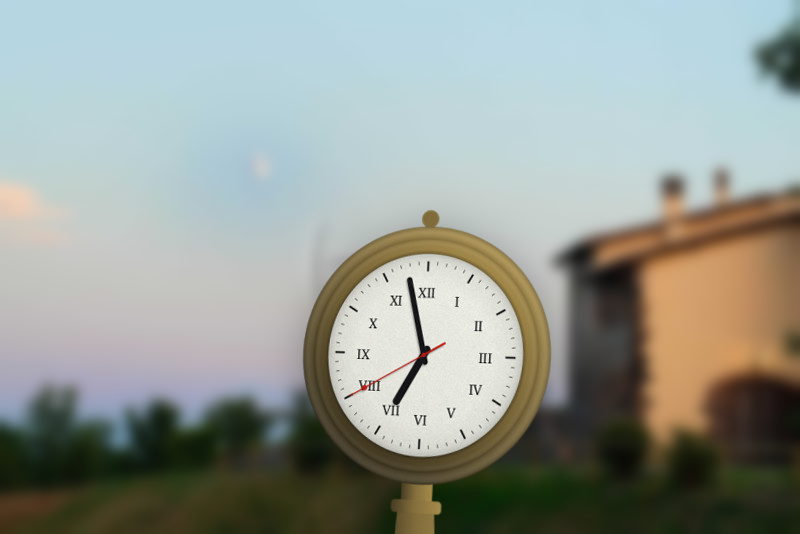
6:57:40
